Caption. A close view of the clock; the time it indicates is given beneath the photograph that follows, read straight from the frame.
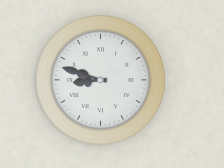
8:48
